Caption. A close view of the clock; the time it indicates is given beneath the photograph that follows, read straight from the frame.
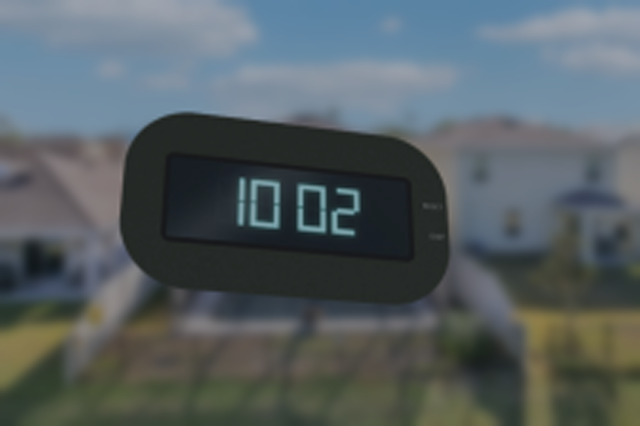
10:02
